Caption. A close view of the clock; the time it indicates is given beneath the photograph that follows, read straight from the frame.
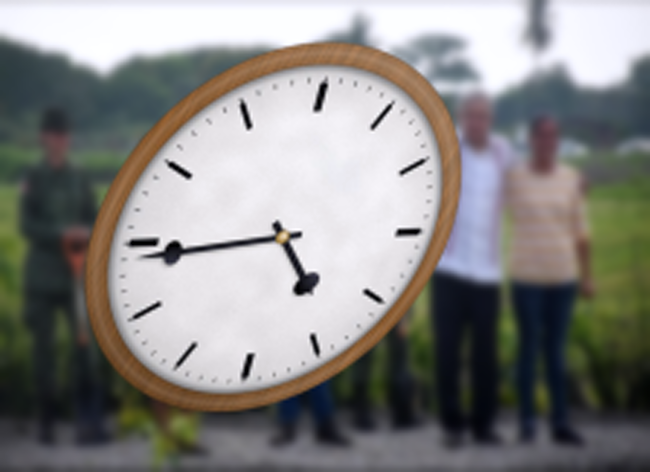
4:44
